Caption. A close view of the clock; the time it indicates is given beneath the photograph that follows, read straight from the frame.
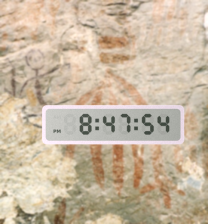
8:47:54
